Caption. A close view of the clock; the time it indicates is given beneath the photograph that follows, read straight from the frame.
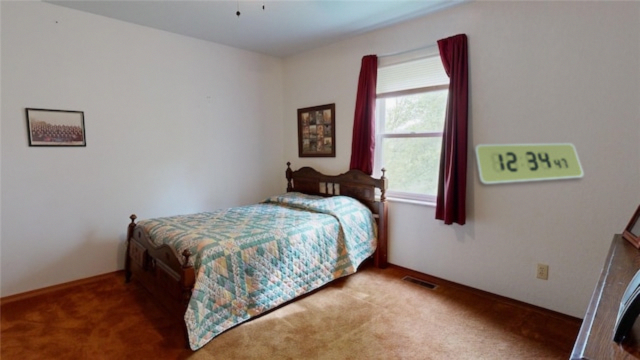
12:34:47
